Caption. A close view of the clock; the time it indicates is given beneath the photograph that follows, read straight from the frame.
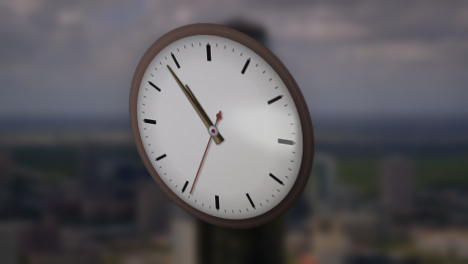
10:53:34
